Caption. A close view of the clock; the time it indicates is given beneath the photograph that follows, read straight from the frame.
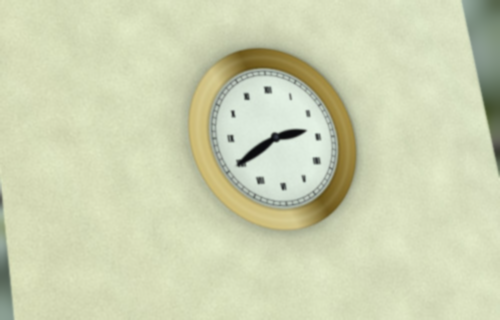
2:40
